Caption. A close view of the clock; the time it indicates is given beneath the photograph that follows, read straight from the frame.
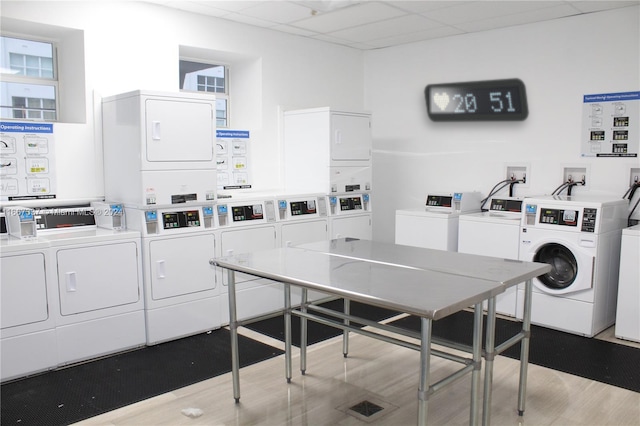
20:51
